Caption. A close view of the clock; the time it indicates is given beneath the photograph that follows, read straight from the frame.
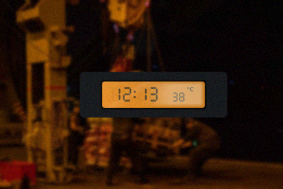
12:13
